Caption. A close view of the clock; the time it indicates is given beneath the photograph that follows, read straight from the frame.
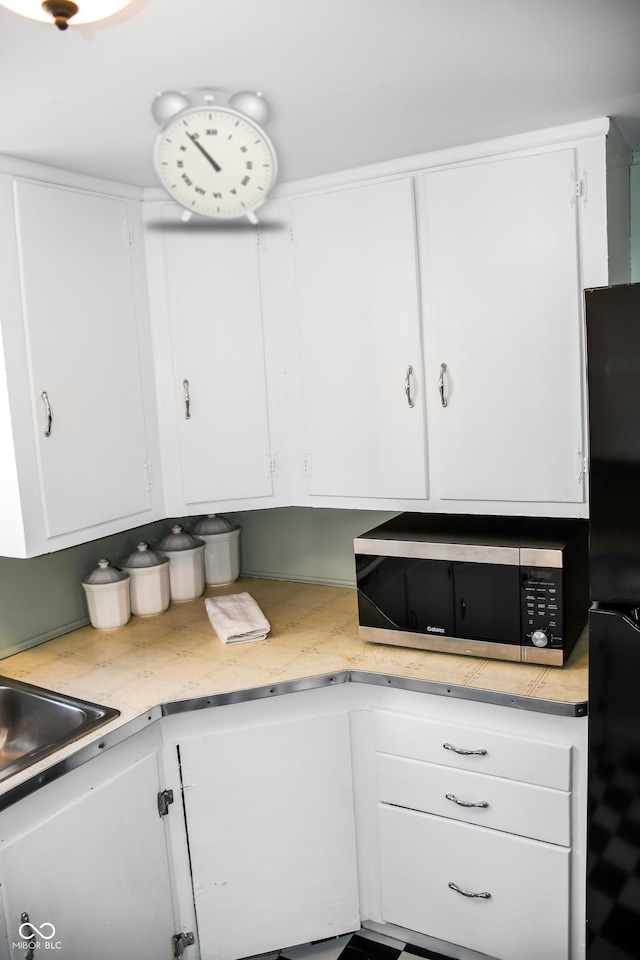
10:54
